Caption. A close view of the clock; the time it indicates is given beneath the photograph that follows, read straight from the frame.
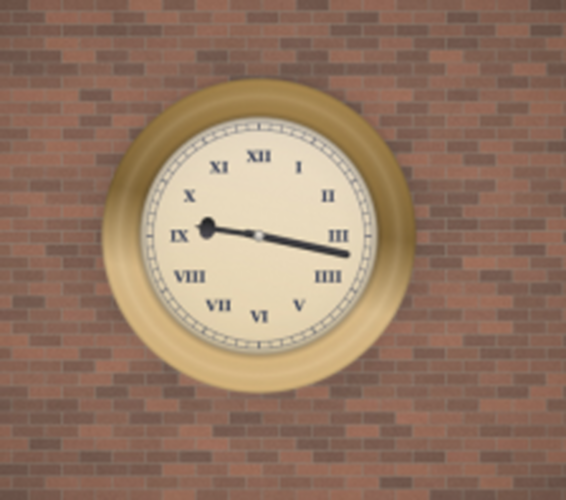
9:17
